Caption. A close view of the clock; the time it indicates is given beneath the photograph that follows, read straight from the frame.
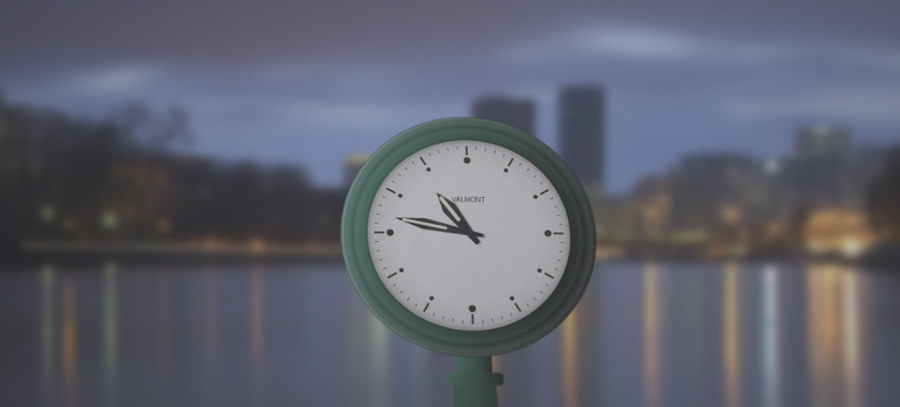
10:47
